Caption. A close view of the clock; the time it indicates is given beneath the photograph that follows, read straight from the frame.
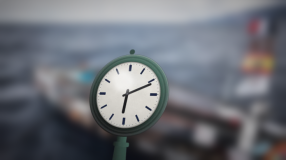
6:11
